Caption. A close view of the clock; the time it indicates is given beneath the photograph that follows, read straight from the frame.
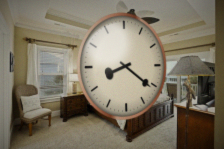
8:21
